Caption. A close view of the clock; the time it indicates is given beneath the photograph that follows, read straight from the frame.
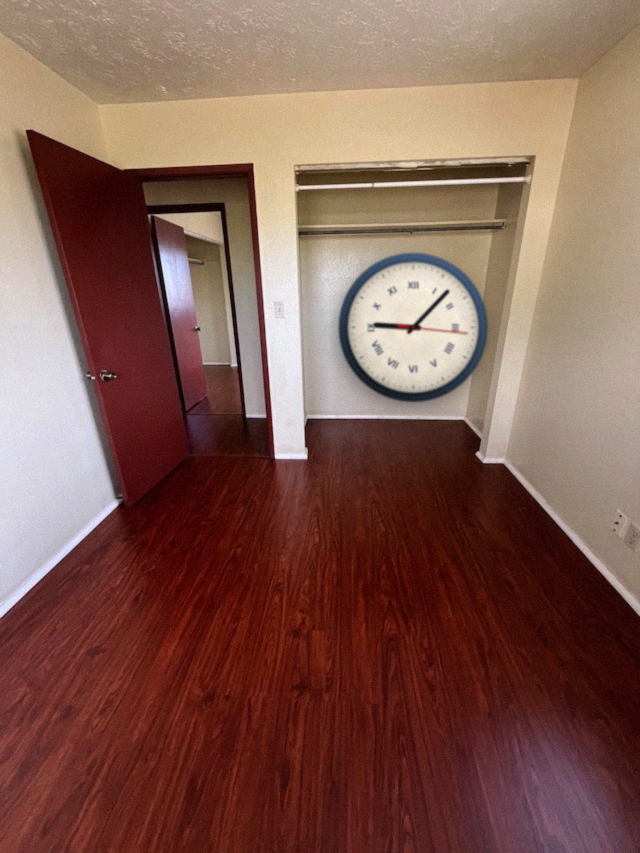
9:07:16
